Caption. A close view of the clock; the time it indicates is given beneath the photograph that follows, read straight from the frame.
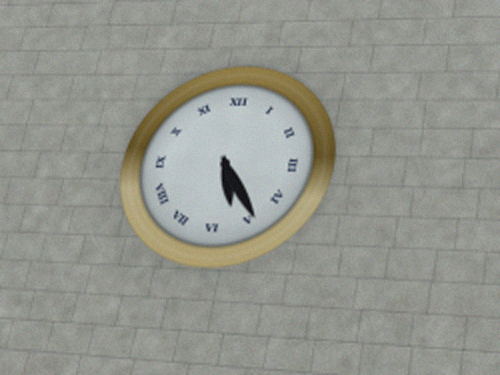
5:24
